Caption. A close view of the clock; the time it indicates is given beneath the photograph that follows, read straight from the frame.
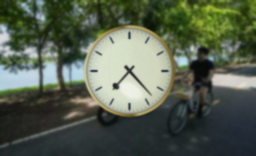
7:23
